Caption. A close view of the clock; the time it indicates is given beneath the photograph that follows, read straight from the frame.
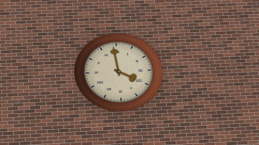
3:59
